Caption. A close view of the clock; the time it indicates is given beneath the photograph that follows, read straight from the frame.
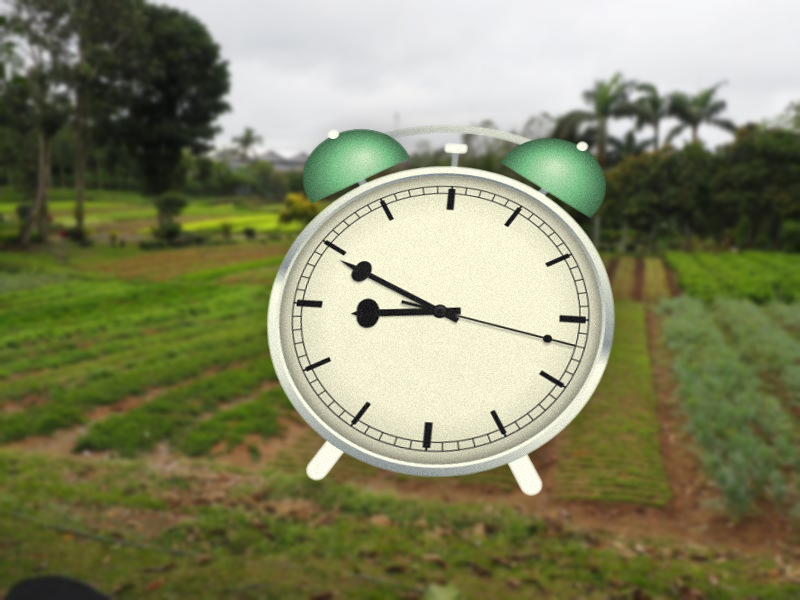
8:49:17
